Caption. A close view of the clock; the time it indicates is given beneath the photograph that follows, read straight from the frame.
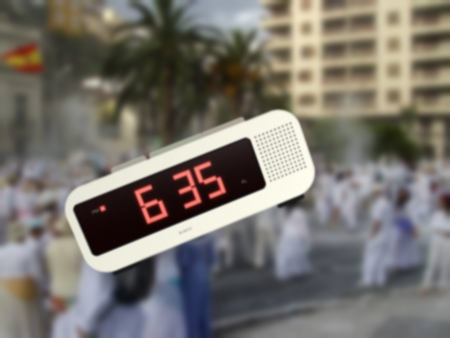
6:35
